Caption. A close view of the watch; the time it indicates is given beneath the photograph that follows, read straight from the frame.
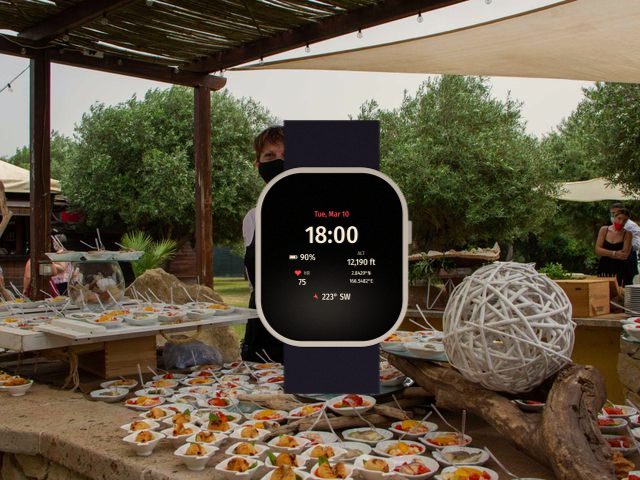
18:00
